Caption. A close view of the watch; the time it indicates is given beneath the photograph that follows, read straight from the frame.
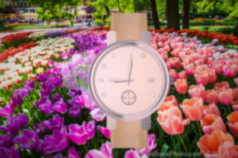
9:01
